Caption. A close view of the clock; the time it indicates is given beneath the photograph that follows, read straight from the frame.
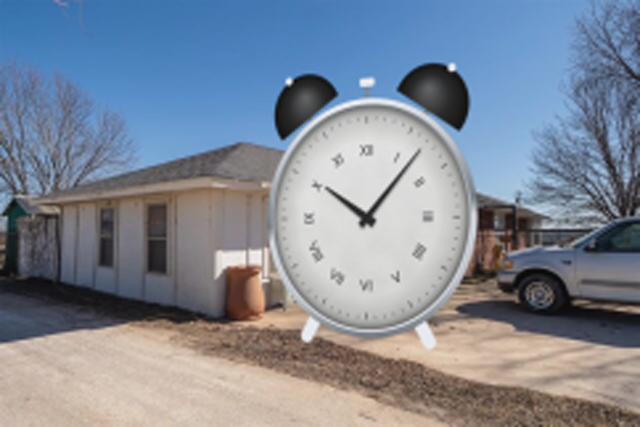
10:07
